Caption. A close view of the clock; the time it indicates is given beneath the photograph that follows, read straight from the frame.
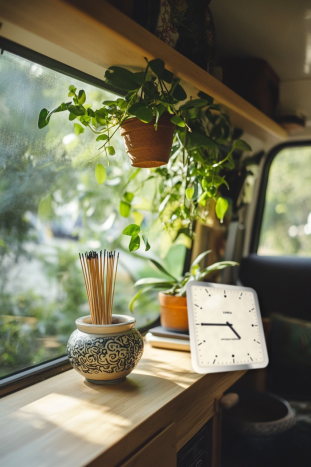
4:45
